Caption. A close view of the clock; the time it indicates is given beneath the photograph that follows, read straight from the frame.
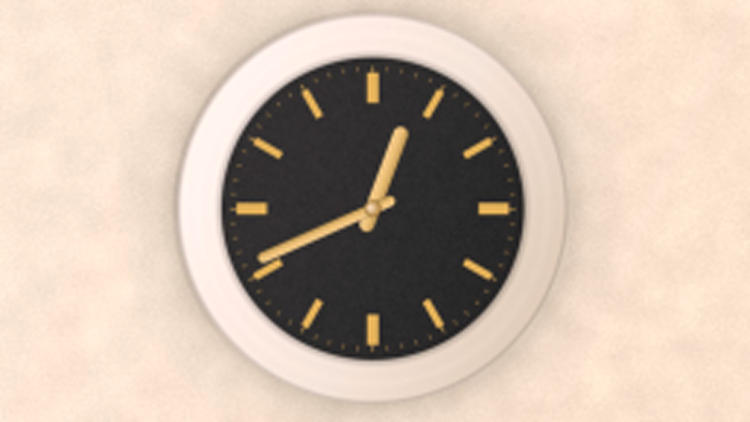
12:41
